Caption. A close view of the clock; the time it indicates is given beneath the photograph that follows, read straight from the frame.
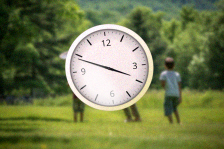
3:49
